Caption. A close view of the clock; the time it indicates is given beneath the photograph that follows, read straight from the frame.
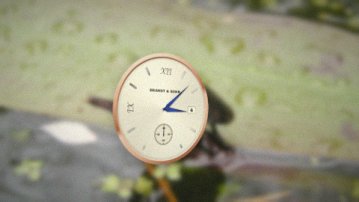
3:08
